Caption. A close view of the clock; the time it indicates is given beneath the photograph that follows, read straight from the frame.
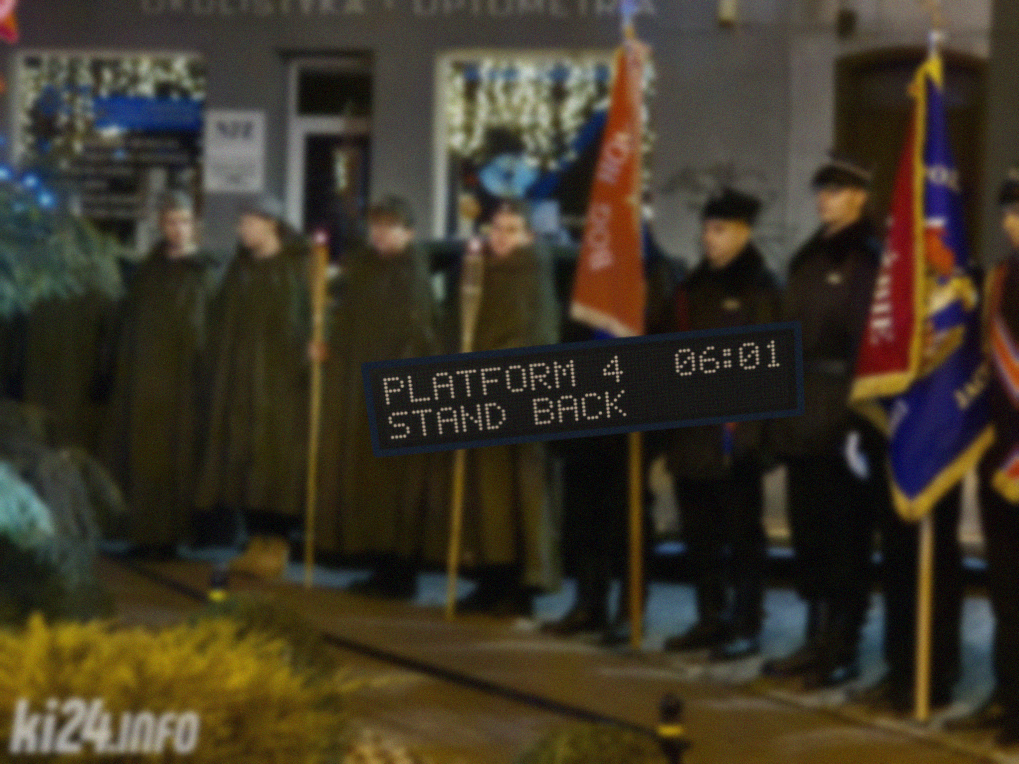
6:01
